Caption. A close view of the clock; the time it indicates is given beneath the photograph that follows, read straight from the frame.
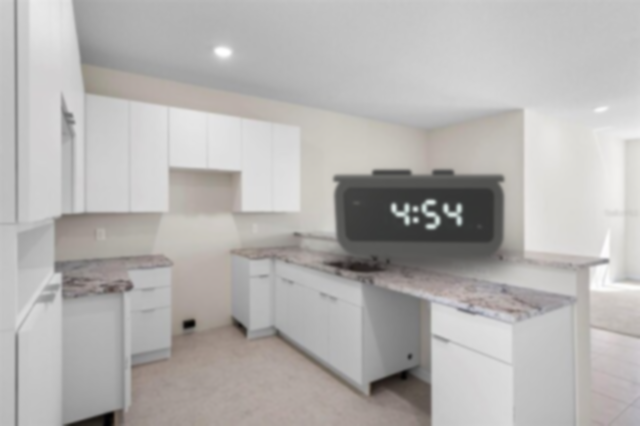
4:54
